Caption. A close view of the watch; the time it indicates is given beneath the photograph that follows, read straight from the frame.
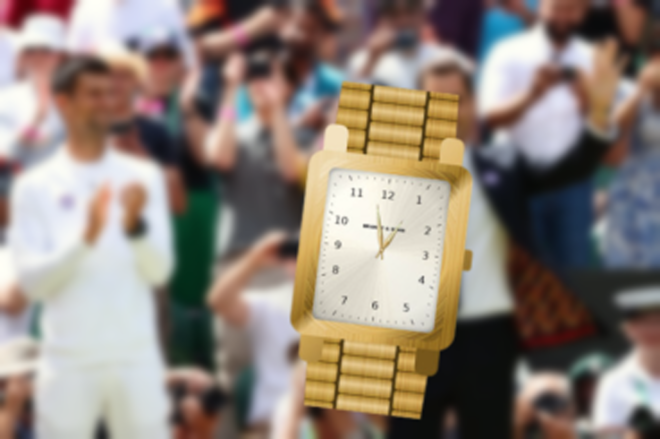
12:58
